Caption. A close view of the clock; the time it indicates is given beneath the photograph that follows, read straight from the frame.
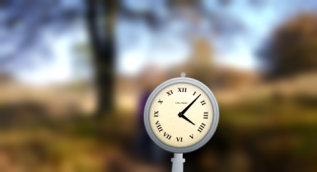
4:07
